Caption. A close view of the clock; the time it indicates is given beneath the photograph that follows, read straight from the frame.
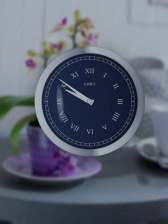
9:51
